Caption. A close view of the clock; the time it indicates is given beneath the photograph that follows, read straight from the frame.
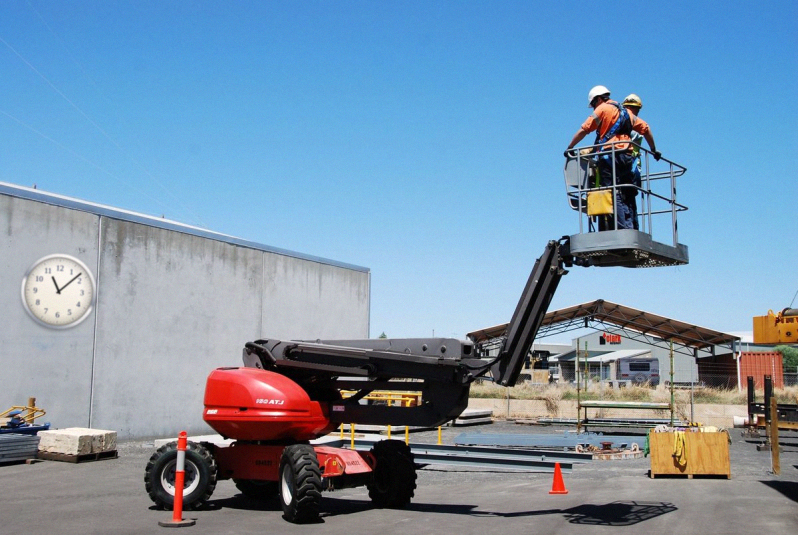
11:08
